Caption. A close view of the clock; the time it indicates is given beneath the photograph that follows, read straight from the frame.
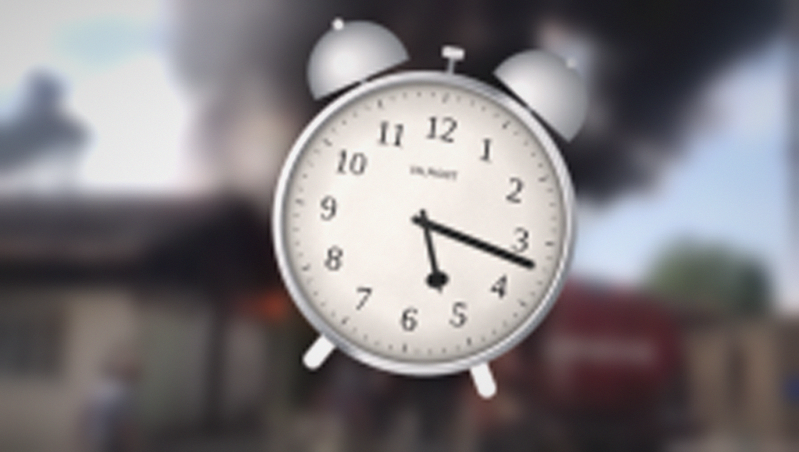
5:17
